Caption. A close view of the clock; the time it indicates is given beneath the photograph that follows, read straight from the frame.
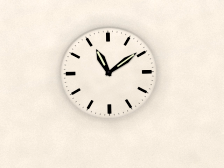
11:09
